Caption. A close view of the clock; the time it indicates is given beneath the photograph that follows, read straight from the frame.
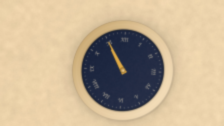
10:55
